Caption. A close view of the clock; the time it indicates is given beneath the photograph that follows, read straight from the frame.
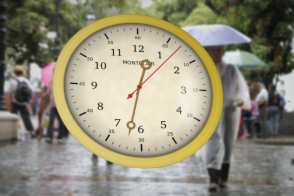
12:32:07
